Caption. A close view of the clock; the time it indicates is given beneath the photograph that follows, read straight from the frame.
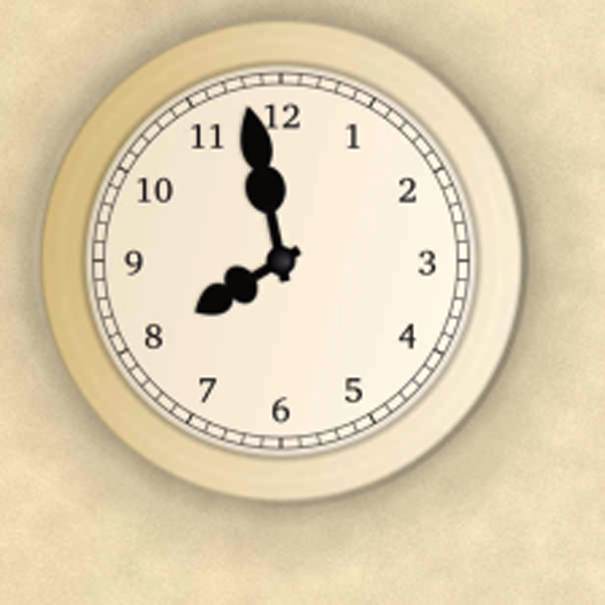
7:58
